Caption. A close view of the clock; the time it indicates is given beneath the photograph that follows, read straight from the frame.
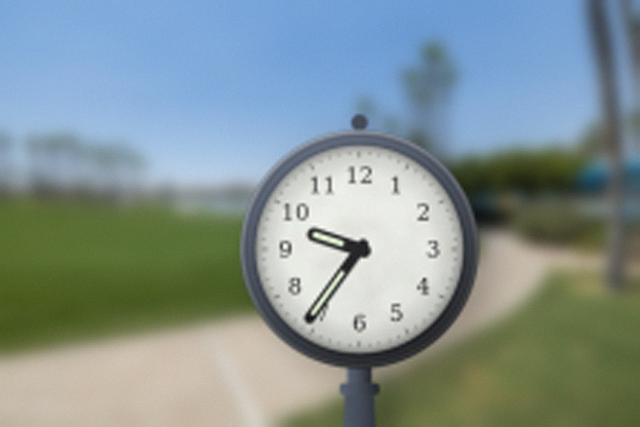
9:36
